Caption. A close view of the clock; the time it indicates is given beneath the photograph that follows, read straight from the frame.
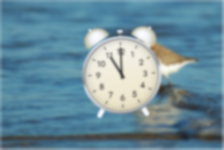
11:00
